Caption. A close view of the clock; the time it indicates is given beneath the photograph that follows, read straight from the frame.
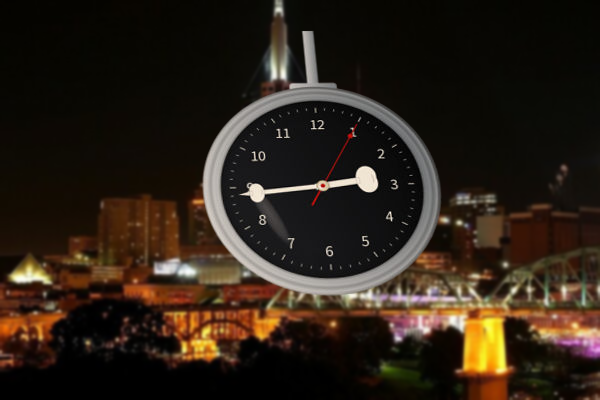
2:44:05
